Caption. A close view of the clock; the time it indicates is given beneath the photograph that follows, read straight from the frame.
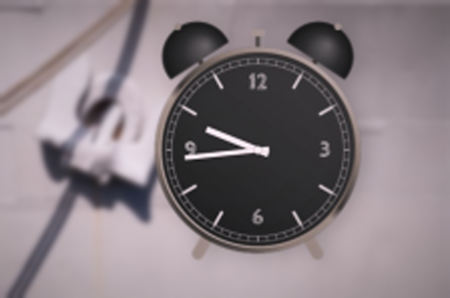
9:44
